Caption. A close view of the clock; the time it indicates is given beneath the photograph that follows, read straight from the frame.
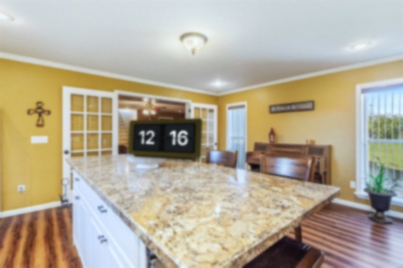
12:16
